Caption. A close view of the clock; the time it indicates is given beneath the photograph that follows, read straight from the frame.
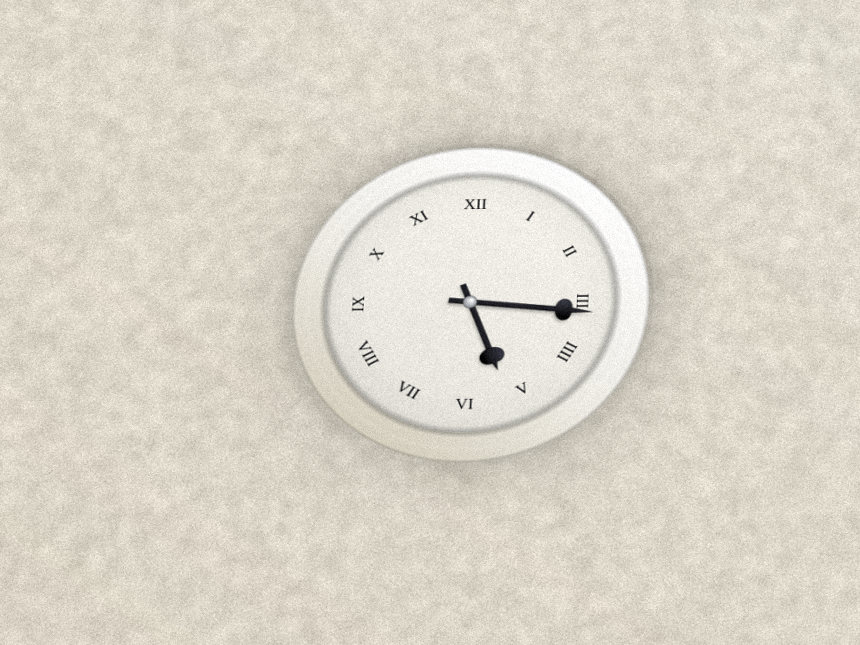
5:16
